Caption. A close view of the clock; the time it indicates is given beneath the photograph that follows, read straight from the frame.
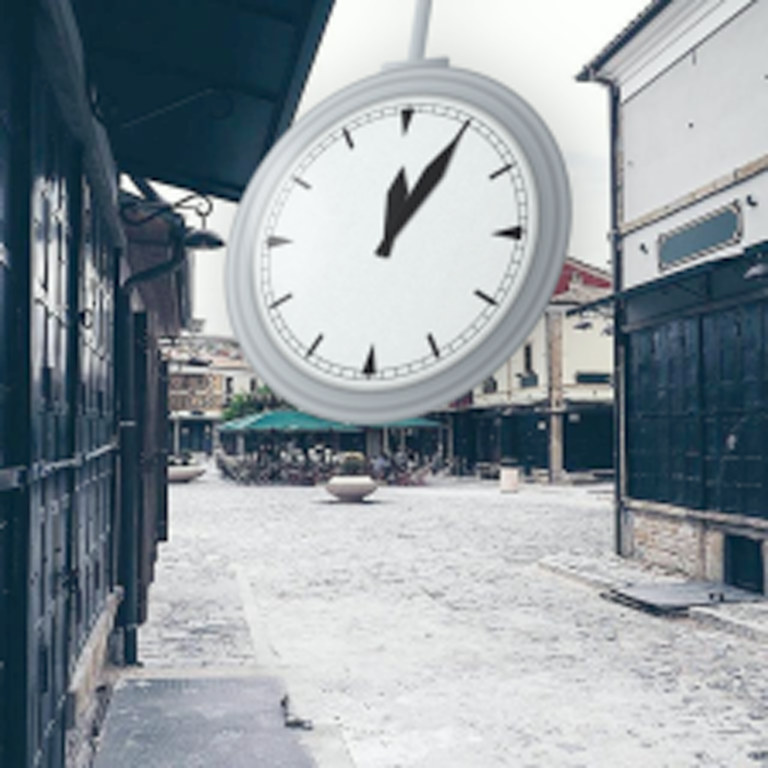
12:05
